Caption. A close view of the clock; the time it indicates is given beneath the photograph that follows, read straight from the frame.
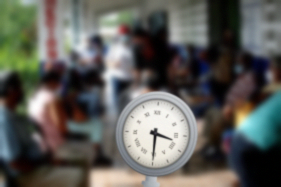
3:30
